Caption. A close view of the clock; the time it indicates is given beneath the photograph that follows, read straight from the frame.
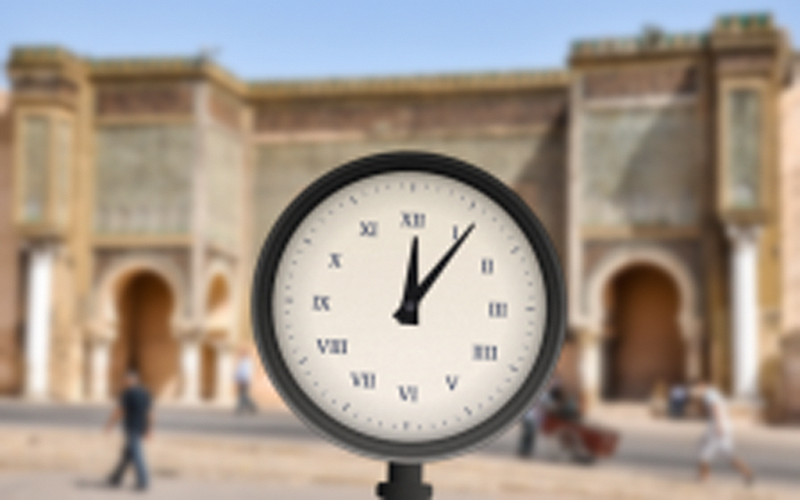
12:06
